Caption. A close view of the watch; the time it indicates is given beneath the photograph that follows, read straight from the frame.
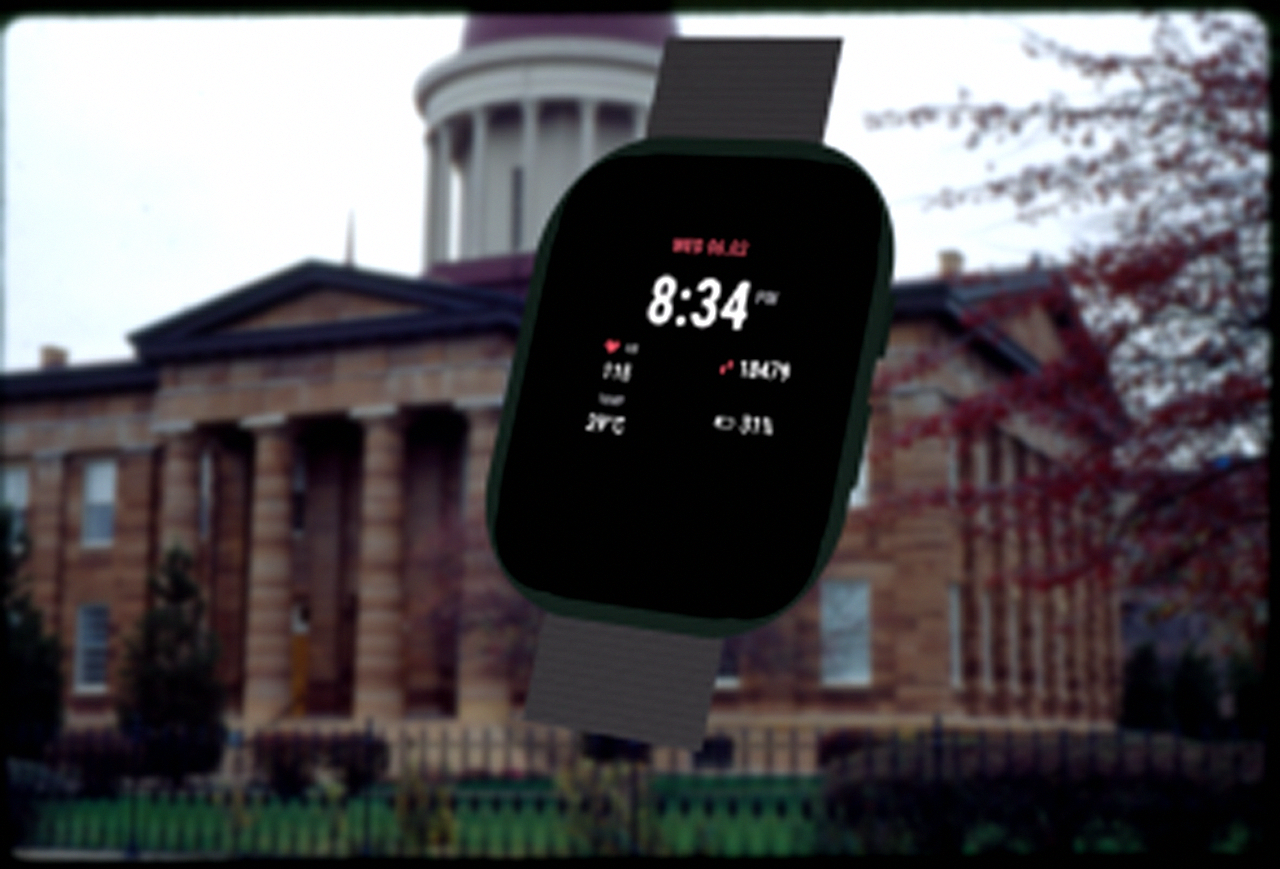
8:34
